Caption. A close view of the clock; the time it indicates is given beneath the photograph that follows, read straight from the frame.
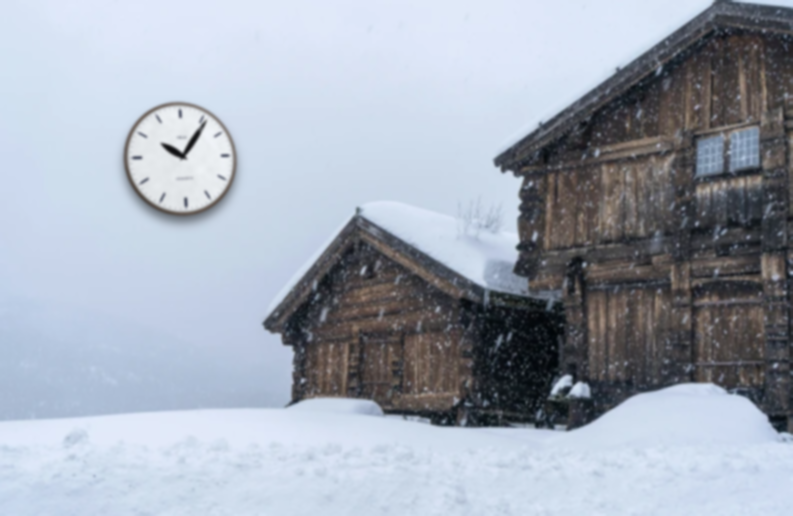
10:06
